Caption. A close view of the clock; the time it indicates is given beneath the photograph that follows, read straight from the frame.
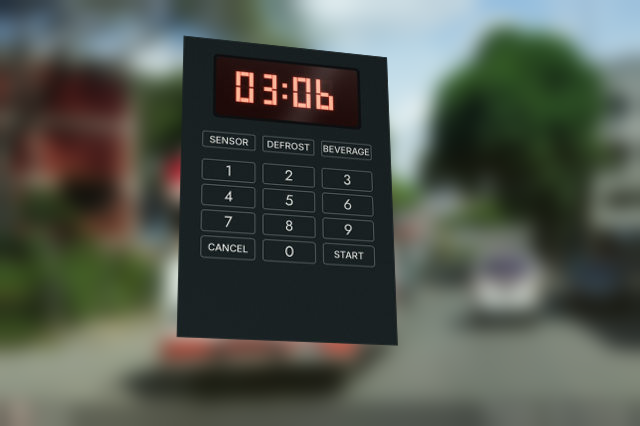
3:06
